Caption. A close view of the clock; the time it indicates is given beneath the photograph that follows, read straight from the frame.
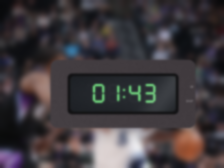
1:43
